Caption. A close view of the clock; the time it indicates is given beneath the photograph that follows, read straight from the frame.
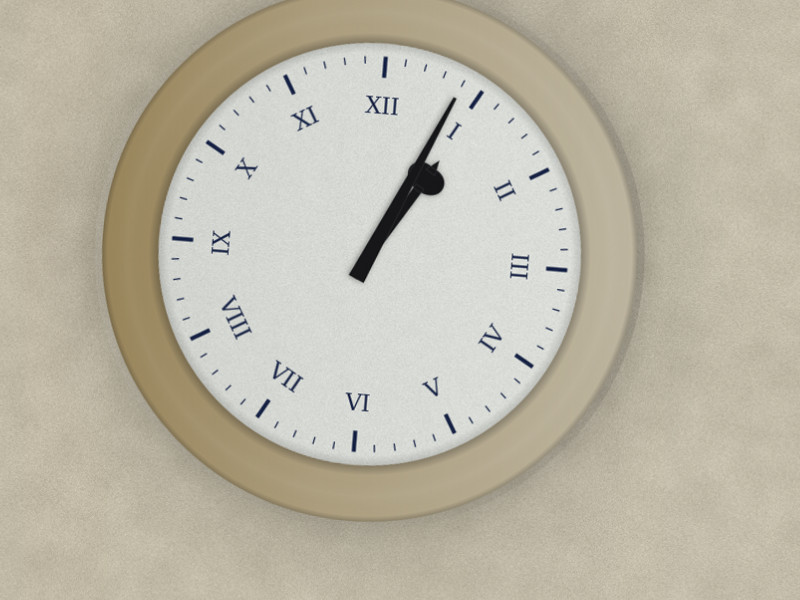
1:04
